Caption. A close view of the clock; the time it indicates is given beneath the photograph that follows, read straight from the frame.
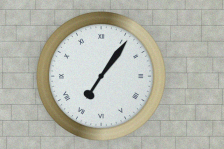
7:06
